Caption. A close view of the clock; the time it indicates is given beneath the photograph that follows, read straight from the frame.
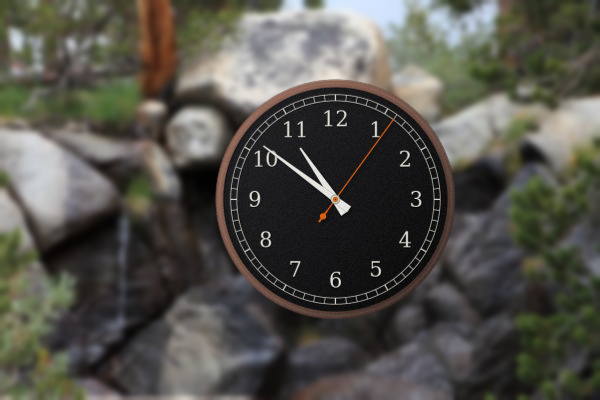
10:51:06
